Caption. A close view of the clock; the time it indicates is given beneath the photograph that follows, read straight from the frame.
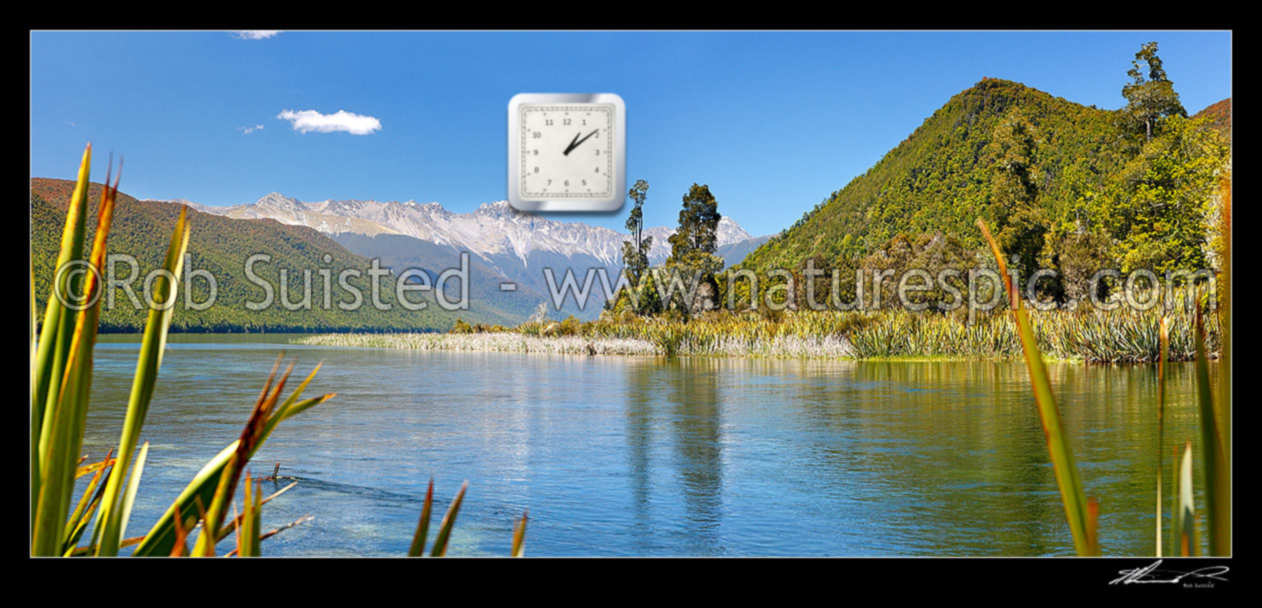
1:09
